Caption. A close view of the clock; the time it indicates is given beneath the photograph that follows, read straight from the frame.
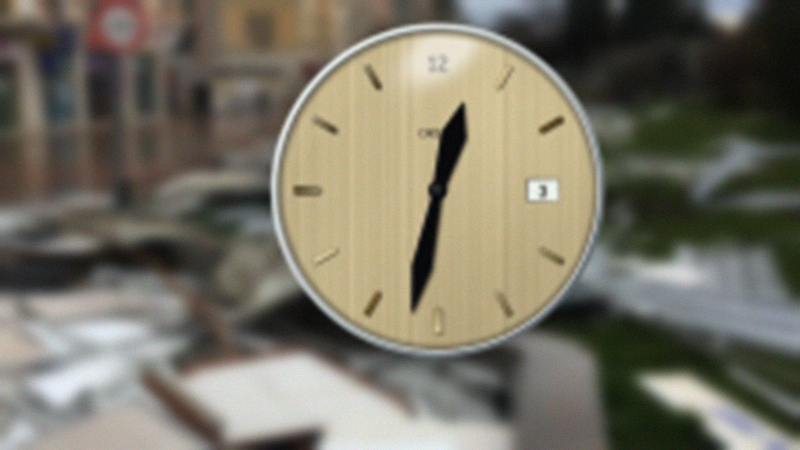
12:32
